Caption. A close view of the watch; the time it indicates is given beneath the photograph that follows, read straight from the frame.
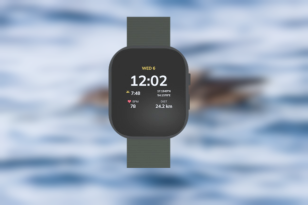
12:02
